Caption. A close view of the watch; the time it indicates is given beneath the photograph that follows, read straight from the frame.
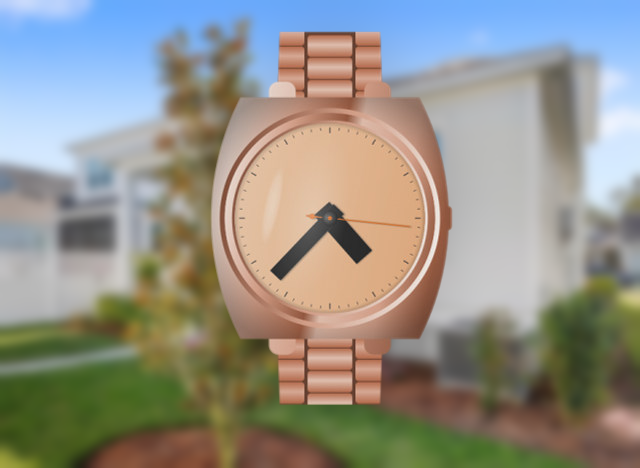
4:37:16
